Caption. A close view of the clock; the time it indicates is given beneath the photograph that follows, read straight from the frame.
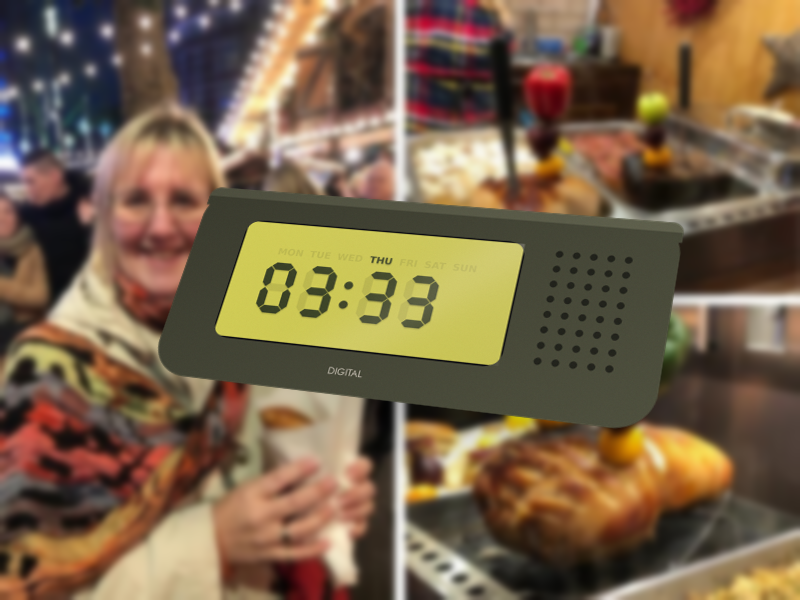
3:33
